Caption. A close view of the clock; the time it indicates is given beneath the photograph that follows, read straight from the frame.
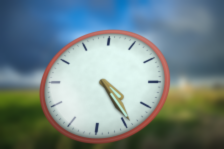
4:24
